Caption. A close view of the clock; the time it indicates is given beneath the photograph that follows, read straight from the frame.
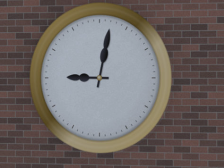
9:02
